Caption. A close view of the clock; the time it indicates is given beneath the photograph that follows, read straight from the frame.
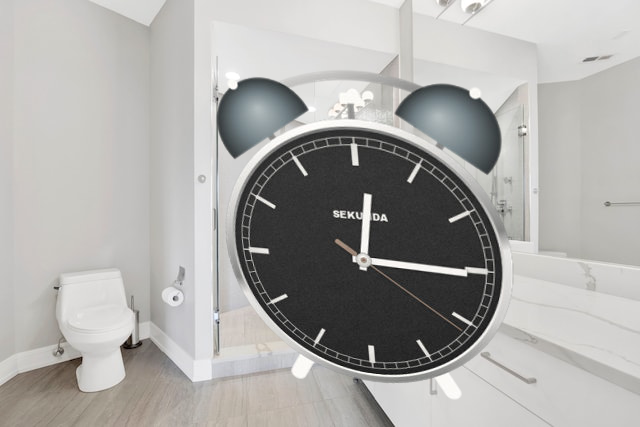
12:15:21
